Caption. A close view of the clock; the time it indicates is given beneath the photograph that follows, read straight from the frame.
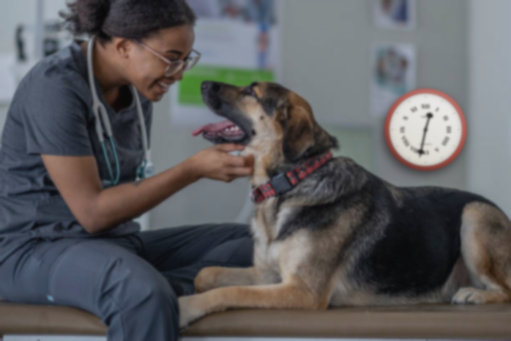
12:32
